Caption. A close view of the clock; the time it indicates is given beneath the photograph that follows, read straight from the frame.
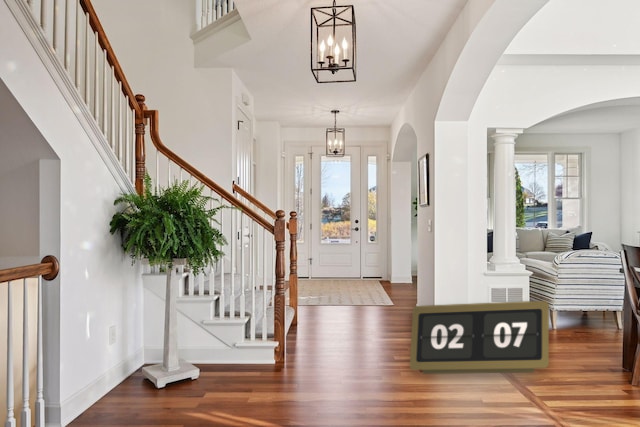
2:07
